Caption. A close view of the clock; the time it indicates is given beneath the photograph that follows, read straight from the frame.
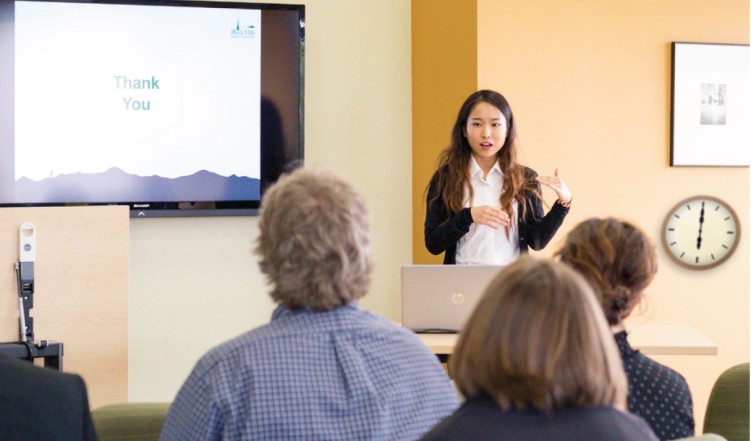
6:00
